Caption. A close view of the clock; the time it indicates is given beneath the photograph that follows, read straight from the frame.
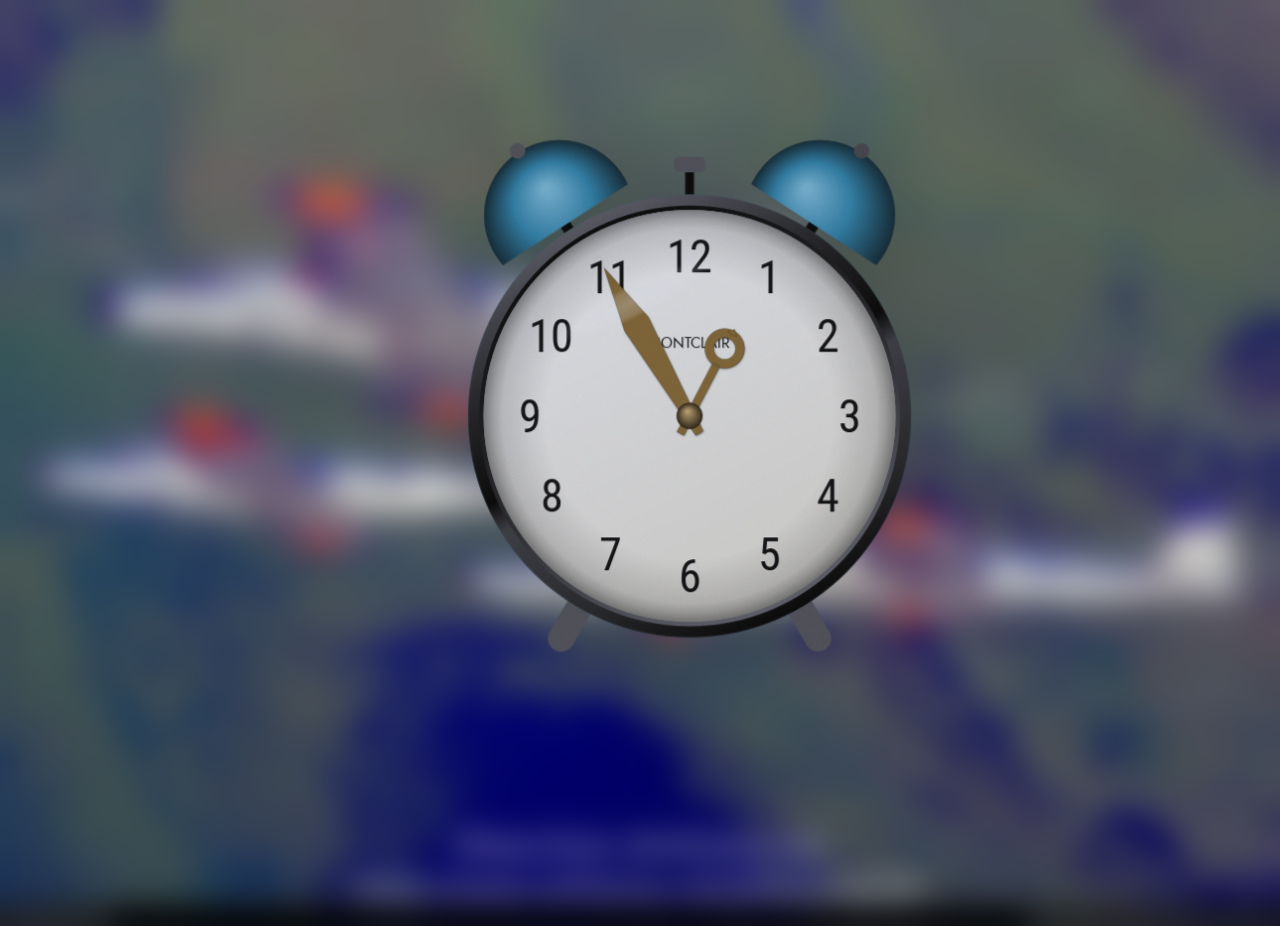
12:55
